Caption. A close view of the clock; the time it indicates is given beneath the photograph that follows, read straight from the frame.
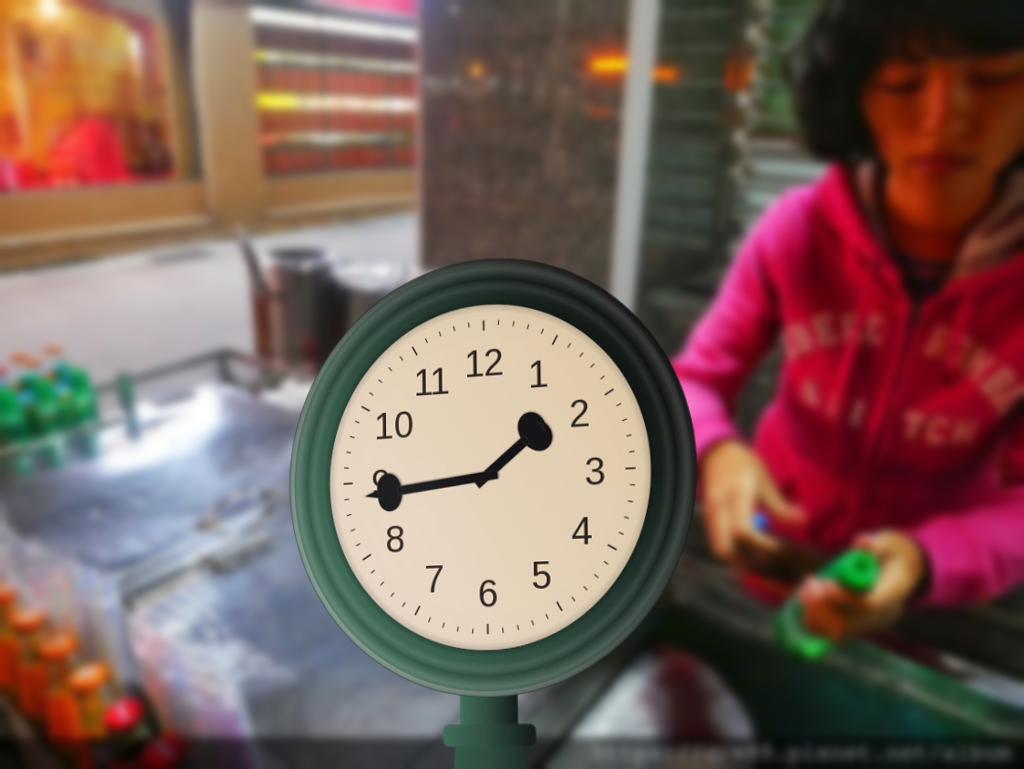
1:44
